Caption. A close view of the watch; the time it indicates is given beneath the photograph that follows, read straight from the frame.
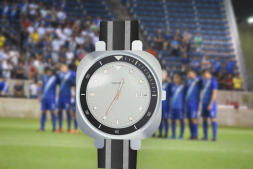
12:35
